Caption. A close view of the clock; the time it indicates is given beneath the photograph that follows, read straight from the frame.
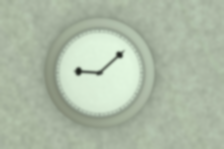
9:08
